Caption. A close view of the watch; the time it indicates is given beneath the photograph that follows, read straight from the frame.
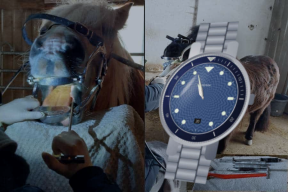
10:56
